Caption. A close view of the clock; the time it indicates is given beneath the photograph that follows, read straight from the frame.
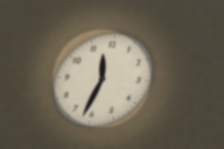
11:32
